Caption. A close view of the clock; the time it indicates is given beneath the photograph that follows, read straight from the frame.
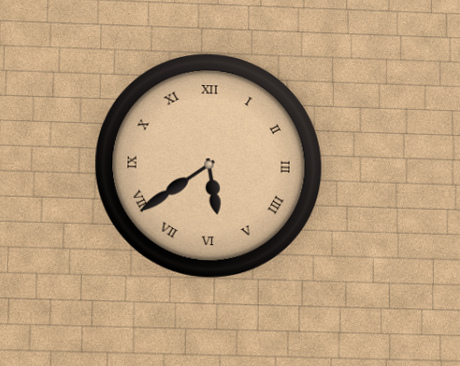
5:39
